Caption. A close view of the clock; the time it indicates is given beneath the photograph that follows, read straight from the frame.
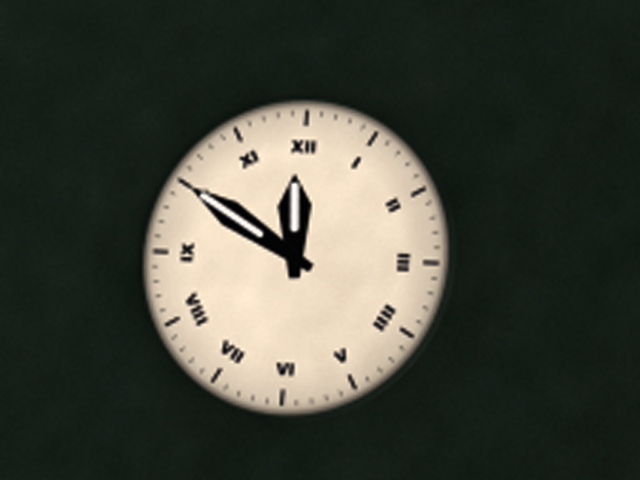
11:50
